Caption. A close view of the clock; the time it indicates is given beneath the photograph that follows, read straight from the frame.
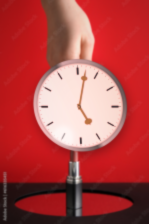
5:02
